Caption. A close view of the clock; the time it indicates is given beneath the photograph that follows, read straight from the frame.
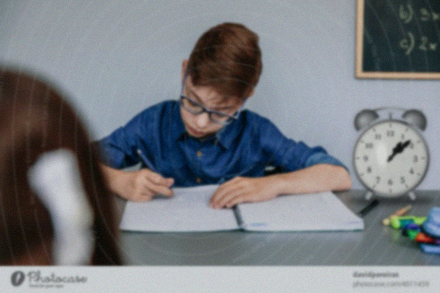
1:08
